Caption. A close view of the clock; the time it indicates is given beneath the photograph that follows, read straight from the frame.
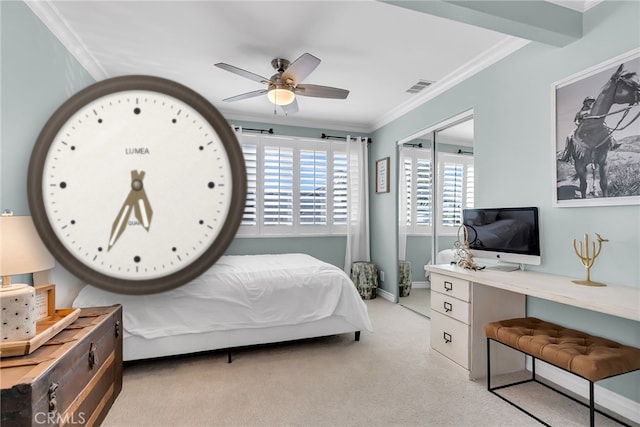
5:34
